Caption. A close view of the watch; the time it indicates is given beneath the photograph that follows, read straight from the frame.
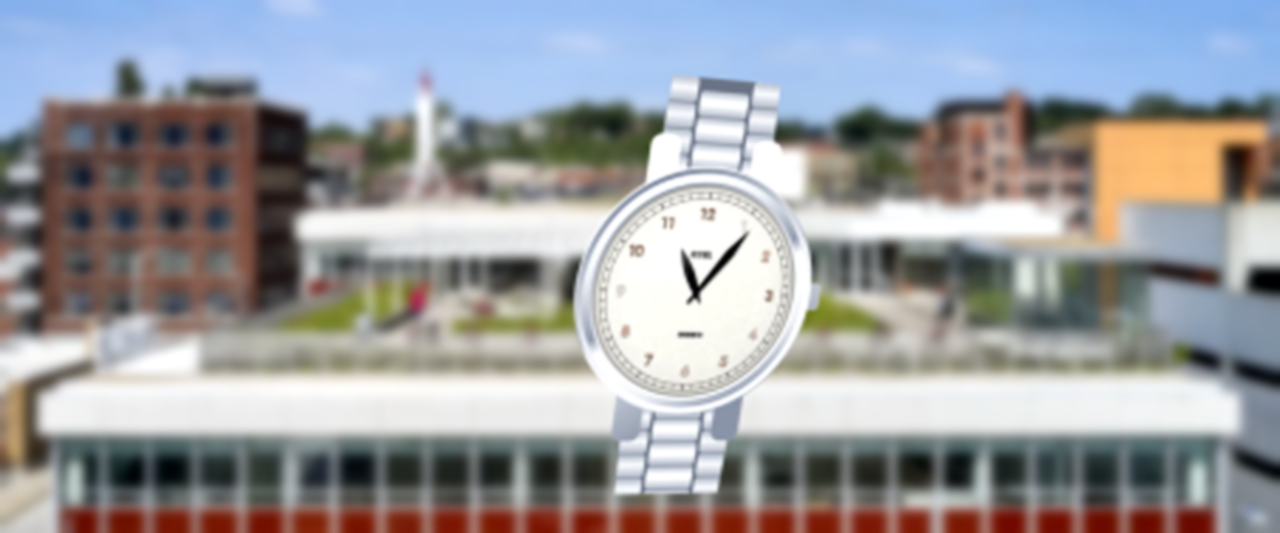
11:06
